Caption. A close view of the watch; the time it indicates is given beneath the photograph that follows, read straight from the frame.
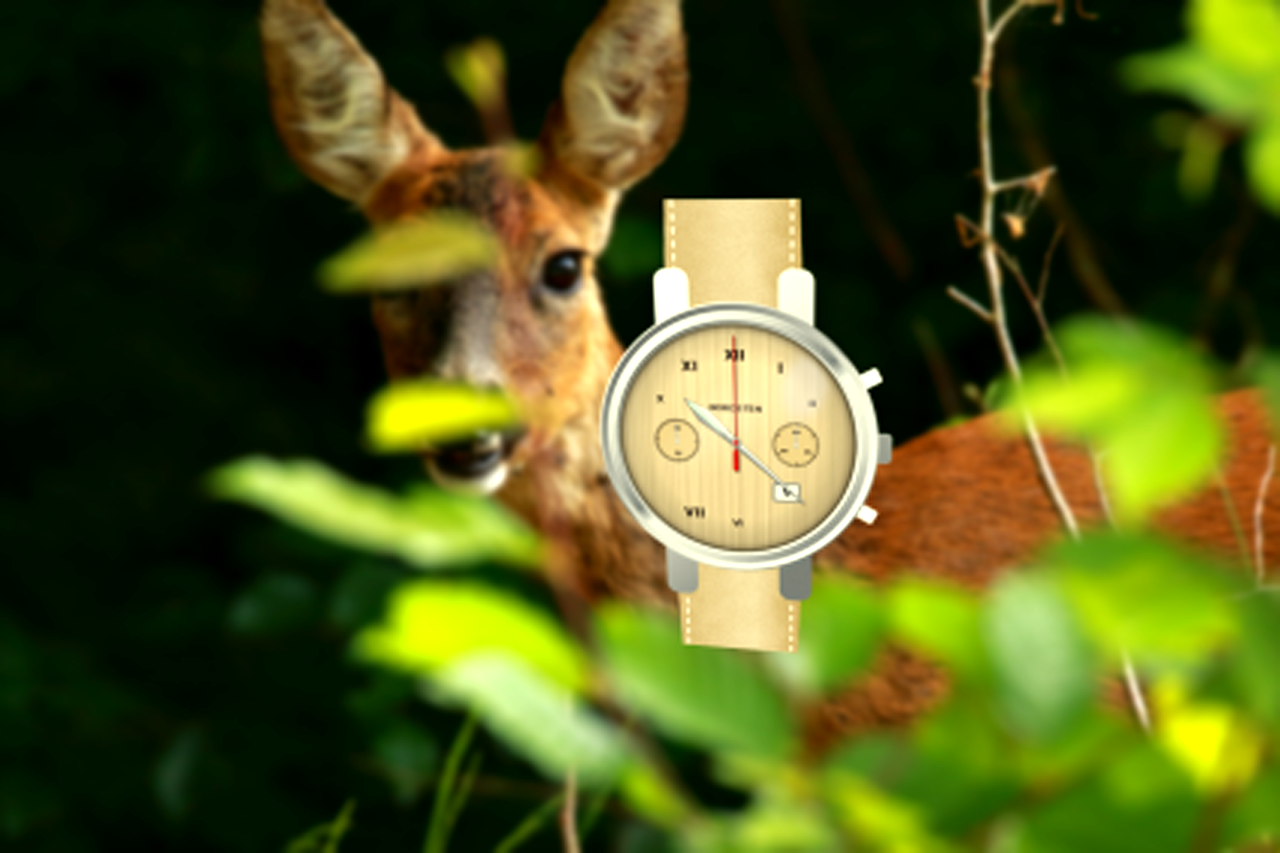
10:22
